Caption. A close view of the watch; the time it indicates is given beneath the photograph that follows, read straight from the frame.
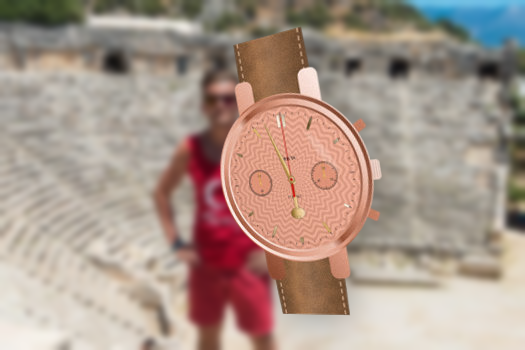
5:57
